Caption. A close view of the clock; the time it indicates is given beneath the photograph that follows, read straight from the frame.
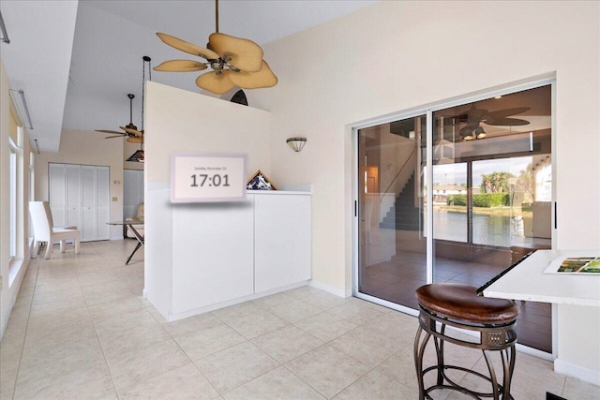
17:01
